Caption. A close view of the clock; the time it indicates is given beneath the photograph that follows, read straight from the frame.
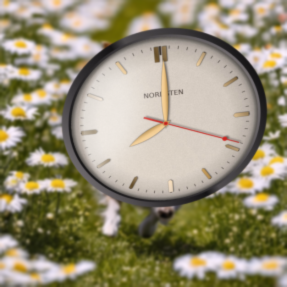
8:00:19
